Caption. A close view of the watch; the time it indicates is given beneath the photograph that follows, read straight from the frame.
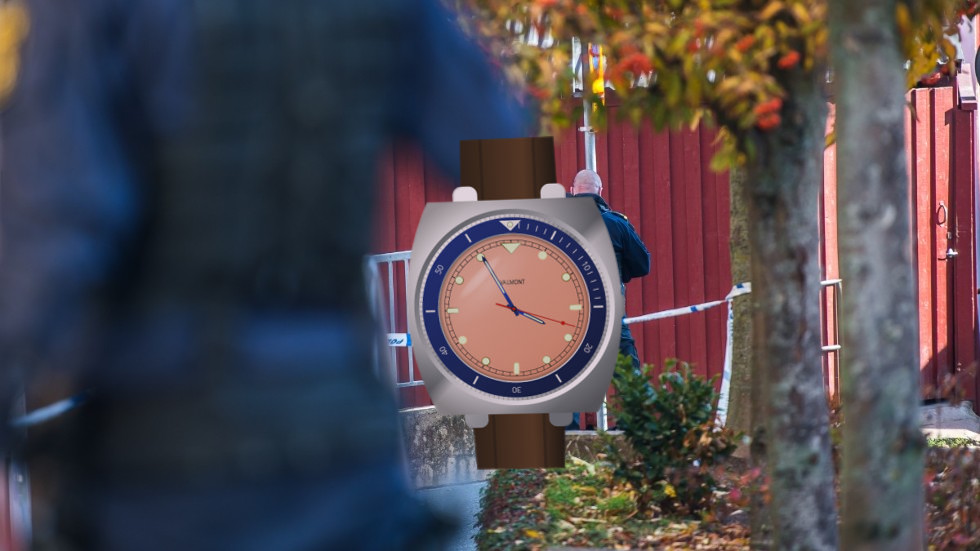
3:55:18
